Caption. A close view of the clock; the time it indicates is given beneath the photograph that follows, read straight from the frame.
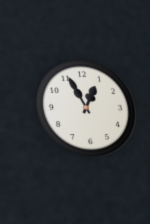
12:56
